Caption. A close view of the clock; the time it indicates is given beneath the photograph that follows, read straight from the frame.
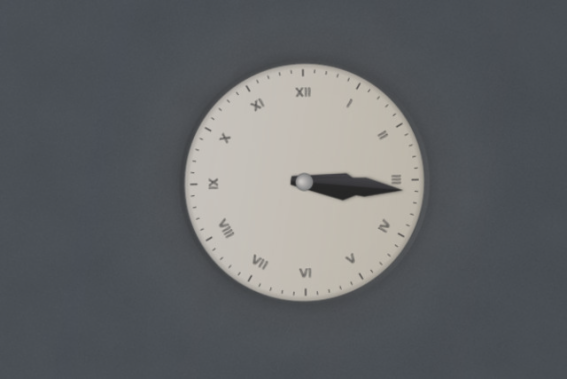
3:16
